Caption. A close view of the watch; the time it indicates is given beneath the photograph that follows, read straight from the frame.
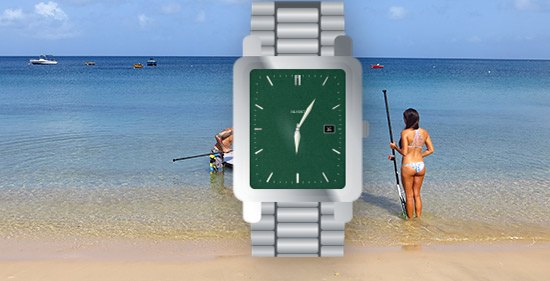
6:05
